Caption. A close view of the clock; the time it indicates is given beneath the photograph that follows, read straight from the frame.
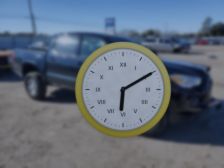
6:10
